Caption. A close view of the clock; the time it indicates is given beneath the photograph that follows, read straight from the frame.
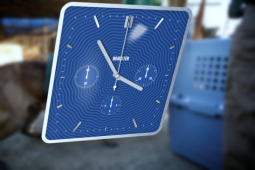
3:54
